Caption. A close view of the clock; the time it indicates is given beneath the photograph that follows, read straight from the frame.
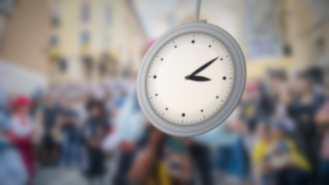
3:09
